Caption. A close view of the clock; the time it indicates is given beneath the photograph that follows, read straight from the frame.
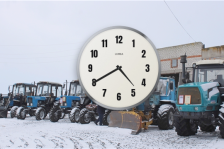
4:40
